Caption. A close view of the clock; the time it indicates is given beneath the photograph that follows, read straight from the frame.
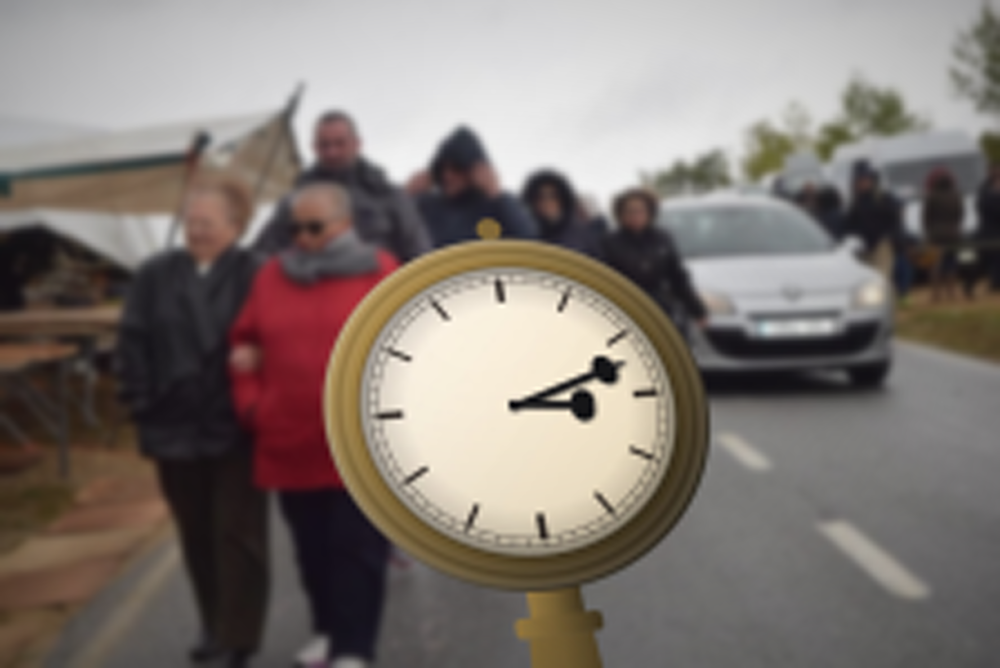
3:12
